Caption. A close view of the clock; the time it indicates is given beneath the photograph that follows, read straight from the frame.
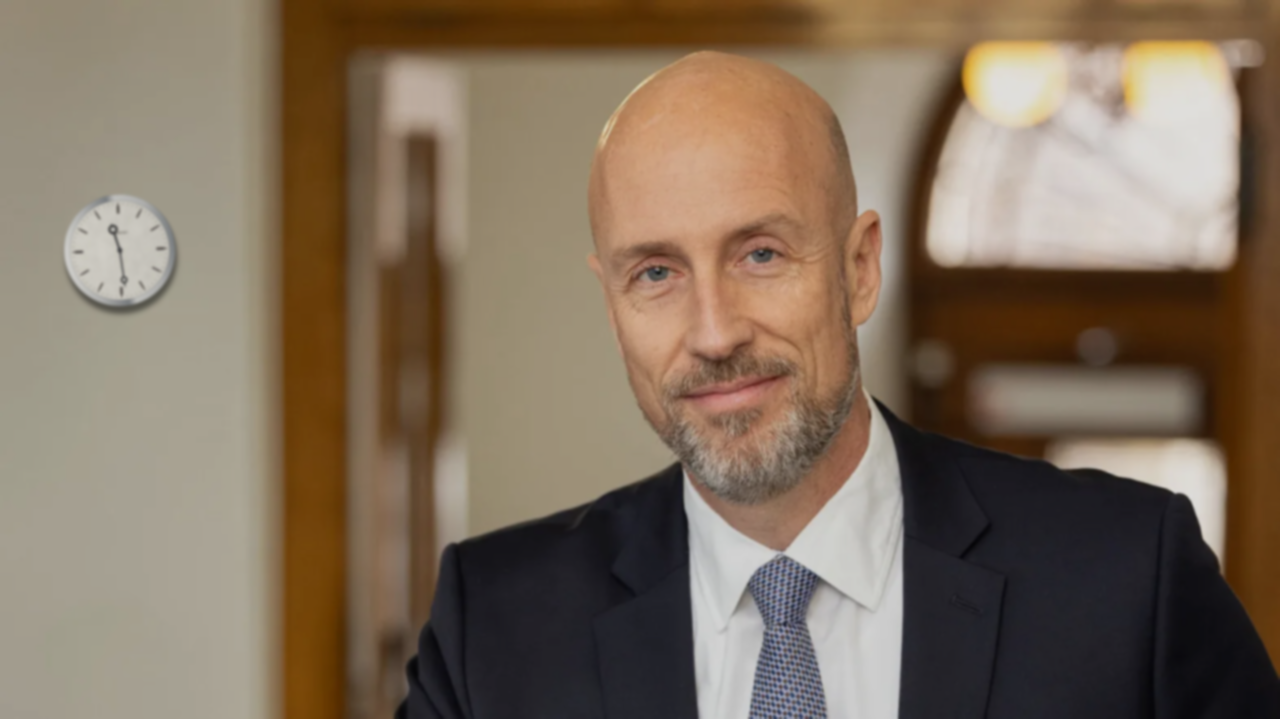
11:29
